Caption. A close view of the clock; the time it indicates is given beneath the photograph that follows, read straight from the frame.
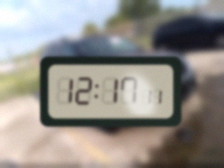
12:17:11
